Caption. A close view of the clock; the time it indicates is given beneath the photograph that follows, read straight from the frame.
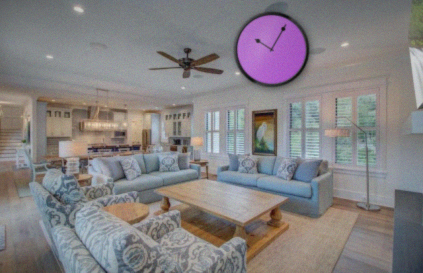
10:05
